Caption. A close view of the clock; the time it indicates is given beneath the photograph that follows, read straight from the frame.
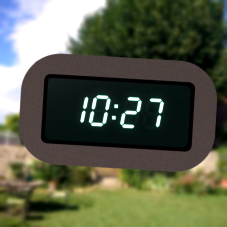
10:27
